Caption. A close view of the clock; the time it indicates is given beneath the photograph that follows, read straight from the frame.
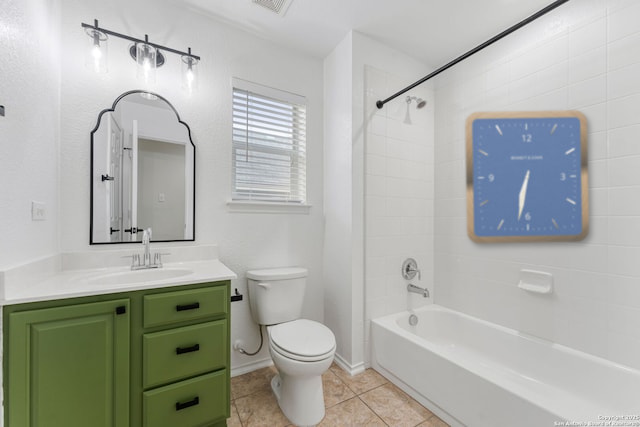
6:32
